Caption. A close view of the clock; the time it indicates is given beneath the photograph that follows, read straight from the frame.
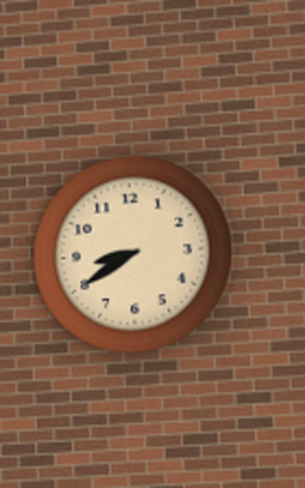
8:40
